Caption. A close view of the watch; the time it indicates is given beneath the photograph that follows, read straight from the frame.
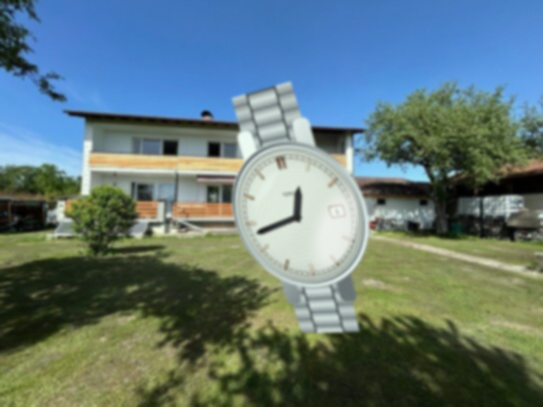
12:43
